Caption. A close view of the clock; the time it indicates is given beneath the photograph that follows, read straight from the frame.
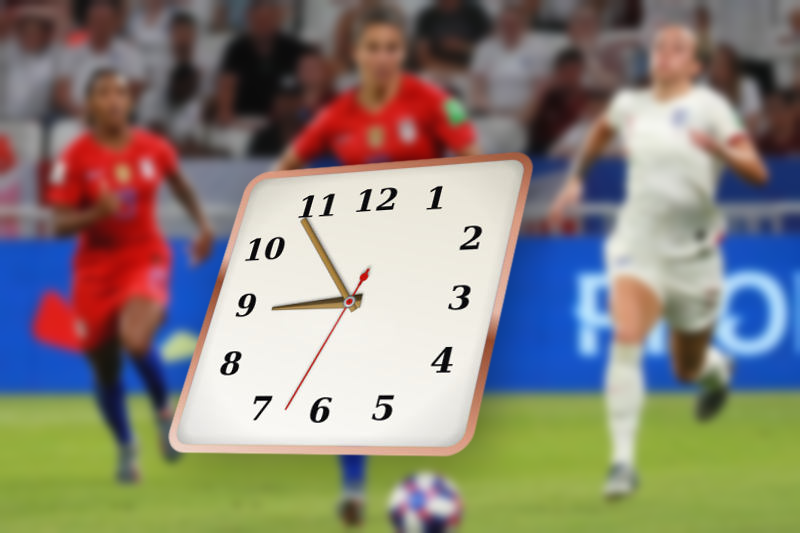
8:53:33
